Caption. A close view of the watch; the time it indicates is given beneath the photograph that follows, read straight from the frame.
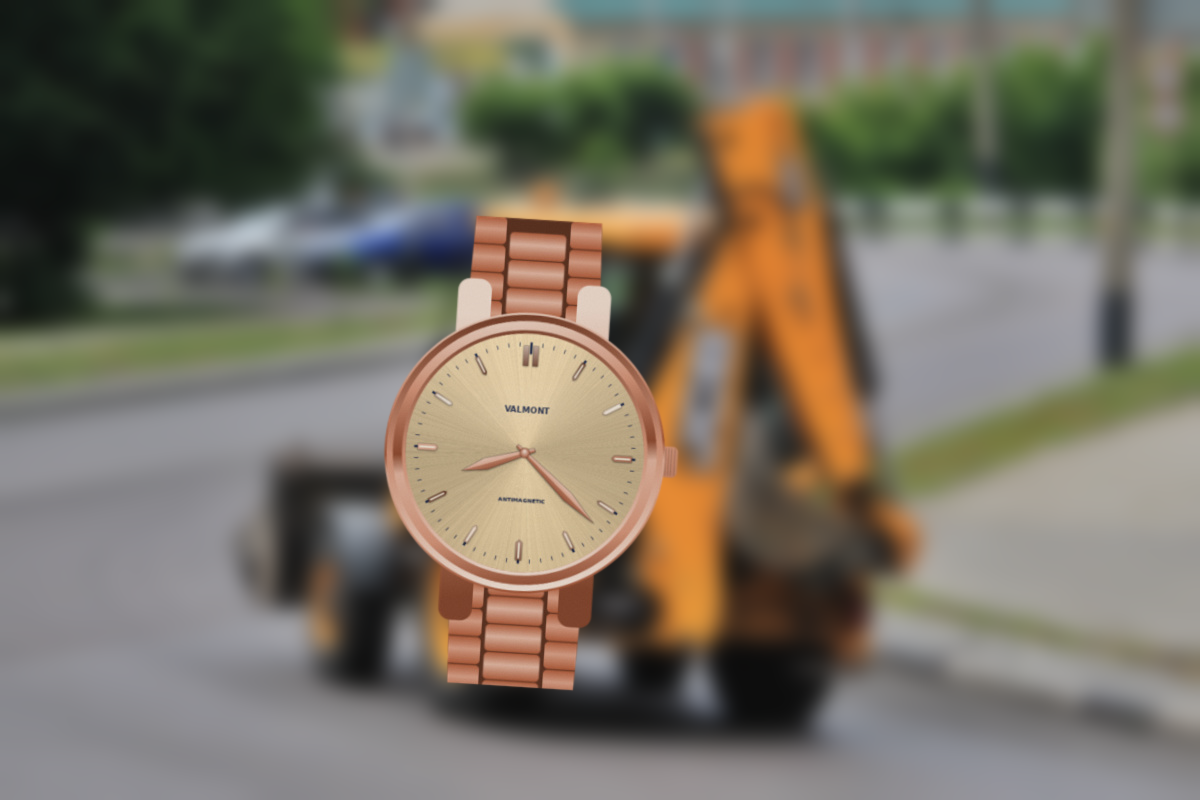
8:22
